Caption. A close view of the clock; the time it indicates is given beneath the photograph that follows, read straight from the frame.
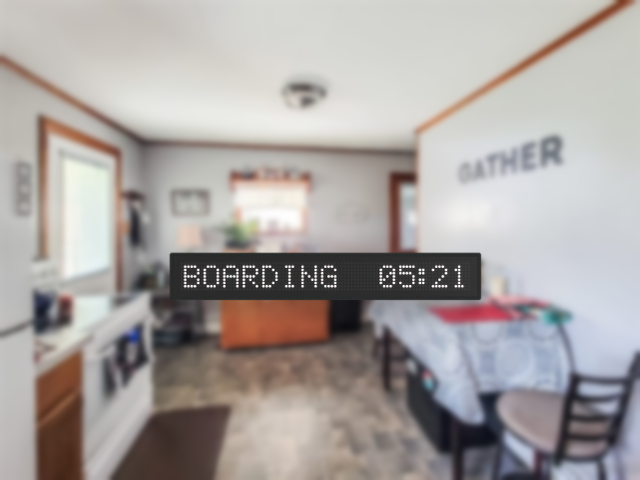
5:21
